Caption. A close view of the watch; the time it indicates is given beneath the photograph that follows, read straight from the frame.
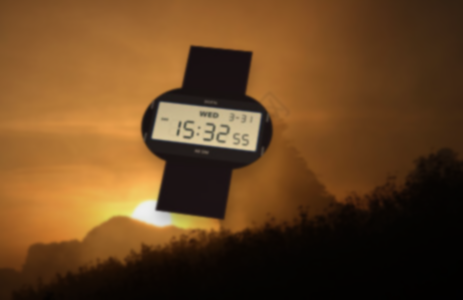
15:32:55
